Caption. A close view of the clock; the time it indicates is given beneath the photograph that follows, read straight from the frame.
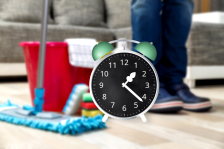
1:22
